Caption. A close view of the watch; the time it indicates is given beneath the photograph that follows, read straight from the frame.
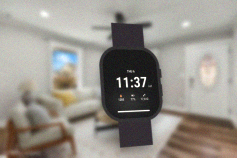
11:37
